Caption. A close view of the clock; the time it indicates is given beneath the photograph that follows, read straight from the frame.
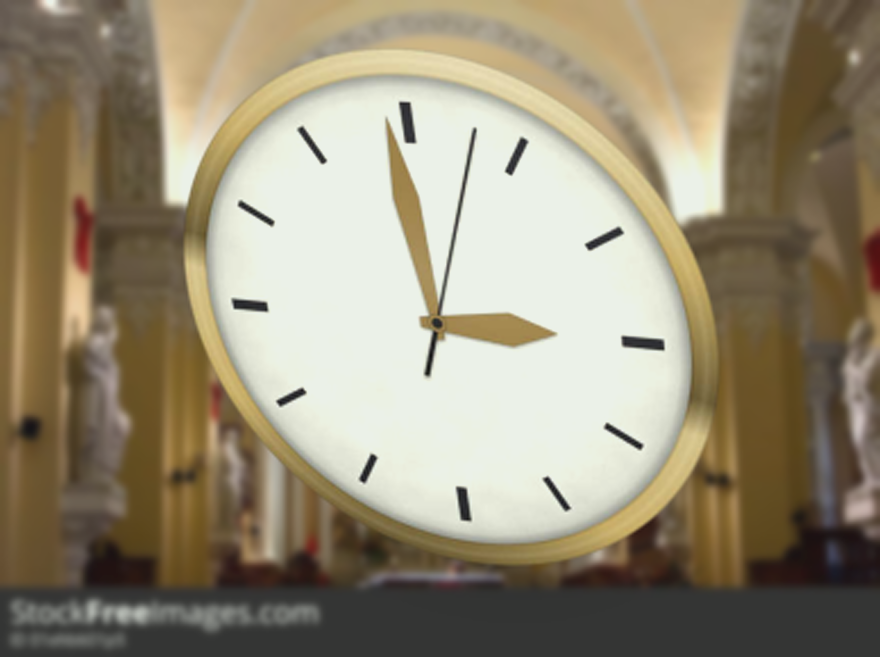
2:59:03
